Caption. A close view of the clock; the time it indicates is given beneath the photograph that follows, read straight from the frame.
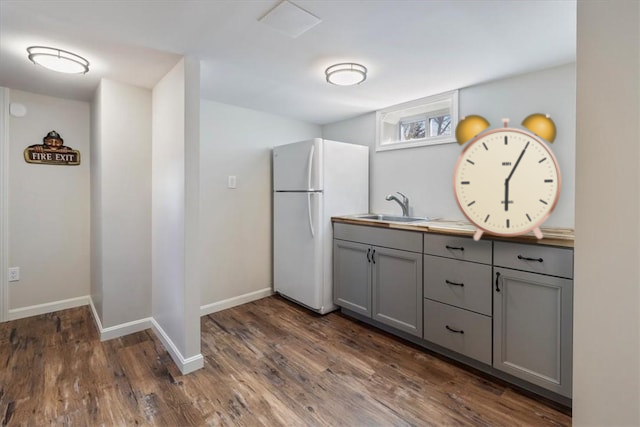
6:05
